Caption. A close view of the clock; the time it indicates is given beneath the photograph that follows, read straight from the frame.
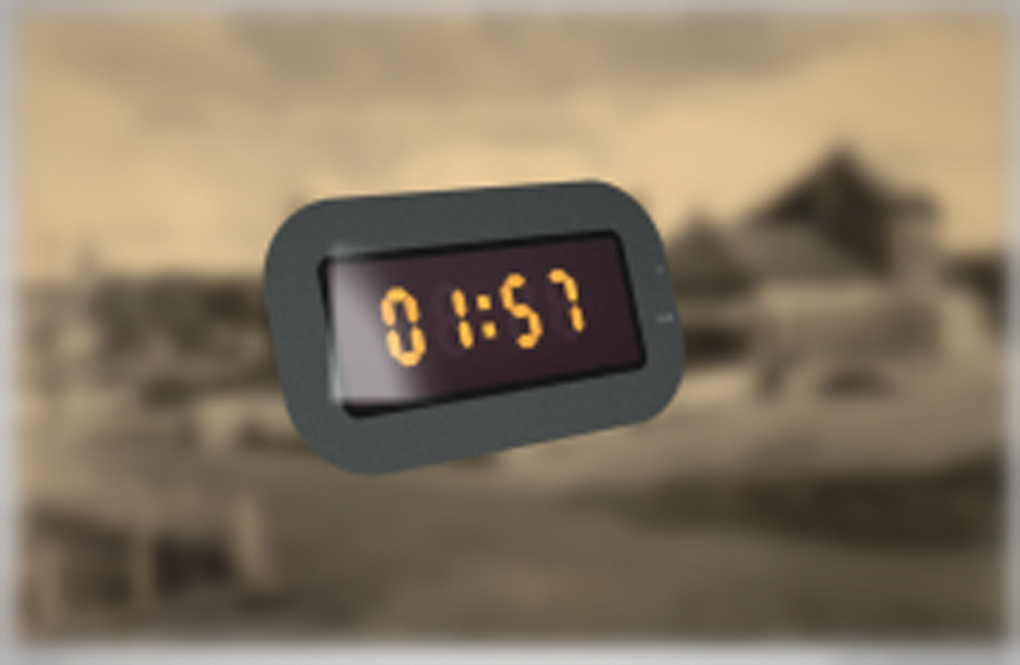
1:57
